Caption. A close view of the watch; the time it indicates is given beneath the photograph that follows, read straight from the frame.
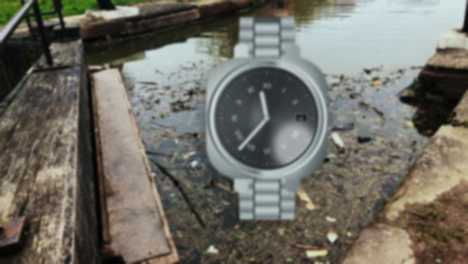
11:37
